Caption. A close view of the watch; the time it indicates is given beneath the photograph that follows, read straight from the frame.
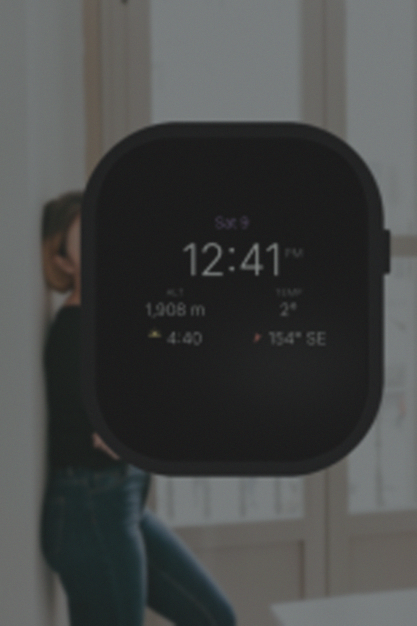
12:41
